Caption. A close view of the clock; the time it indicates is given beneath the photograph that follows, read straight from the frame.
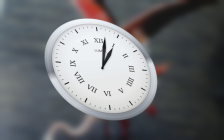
1:02
